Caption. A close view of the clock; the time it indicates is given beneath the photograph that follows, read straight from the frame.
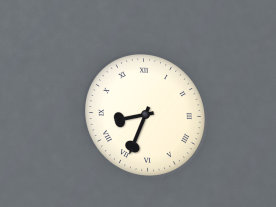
8:34
